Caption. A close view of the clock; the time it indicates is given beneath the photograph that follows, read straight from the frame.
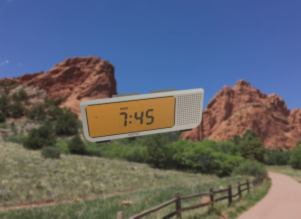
7:45
